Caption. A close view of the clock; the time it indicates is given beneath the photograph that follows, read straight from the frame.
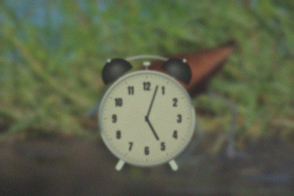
5:03
